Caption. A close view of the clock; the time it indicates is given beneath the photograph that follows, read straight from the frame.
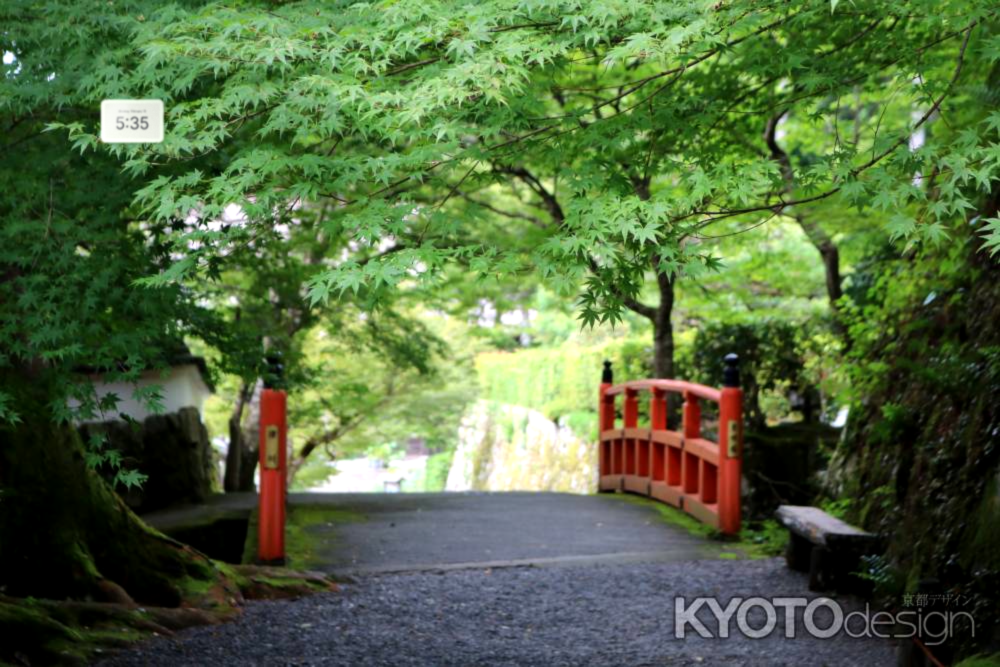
5:35
